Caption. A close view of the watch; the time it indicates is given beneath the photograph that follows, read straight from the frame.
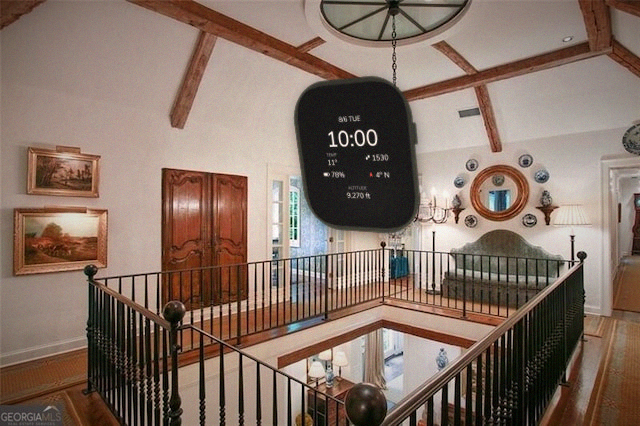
10:00
